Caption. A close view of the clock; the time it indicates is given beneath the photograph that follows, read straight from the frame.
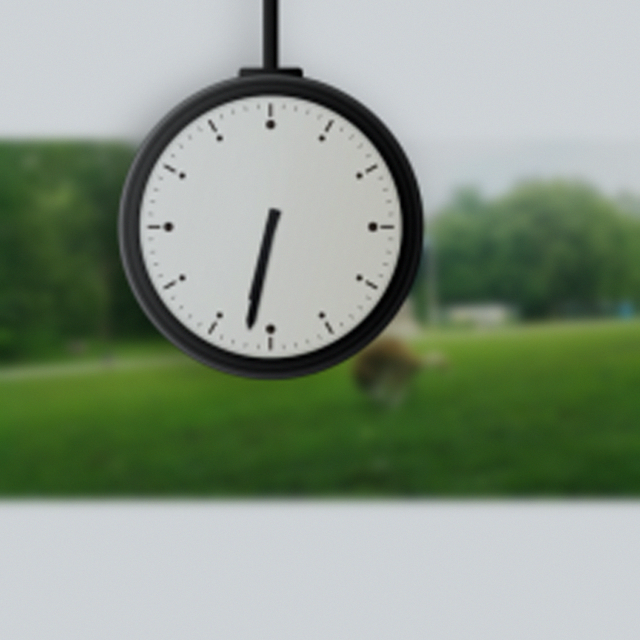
6:32
